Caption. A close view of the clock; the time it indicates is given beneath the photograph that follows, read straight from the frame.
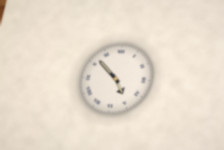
4:52
